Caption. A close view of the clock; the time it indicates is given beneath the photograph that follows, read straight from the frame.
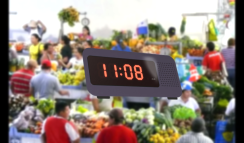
11:08
